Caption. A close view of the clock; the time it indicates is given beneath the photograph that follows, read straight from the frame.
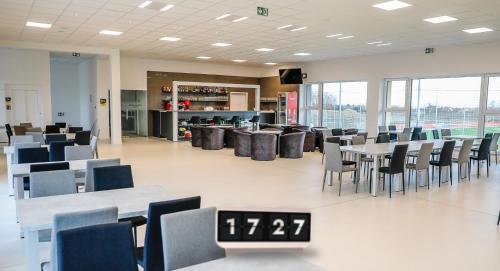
17:27
